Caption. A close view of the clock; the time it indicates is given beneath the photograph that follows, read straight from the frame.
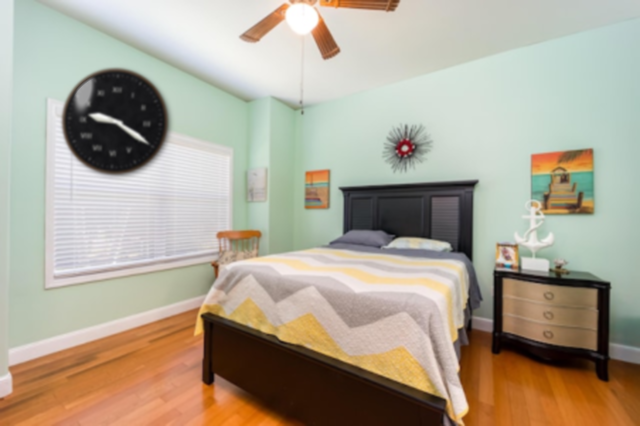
9:20
